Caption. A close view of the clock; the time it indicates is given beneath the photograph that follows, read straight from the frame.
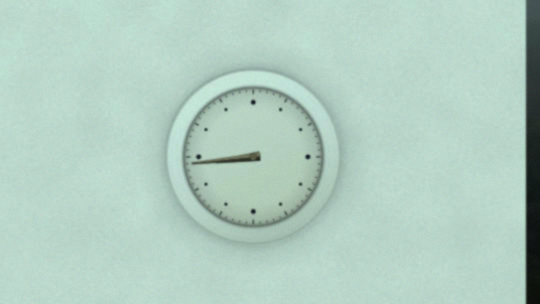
8:44
